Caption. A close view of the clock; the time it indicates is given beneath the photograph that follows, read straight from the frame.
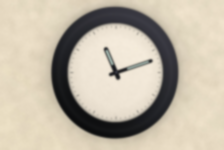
11:12
